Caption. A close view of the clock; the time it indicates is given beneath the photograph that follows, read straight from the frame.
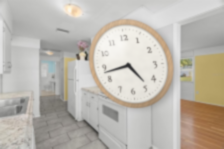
4:43
